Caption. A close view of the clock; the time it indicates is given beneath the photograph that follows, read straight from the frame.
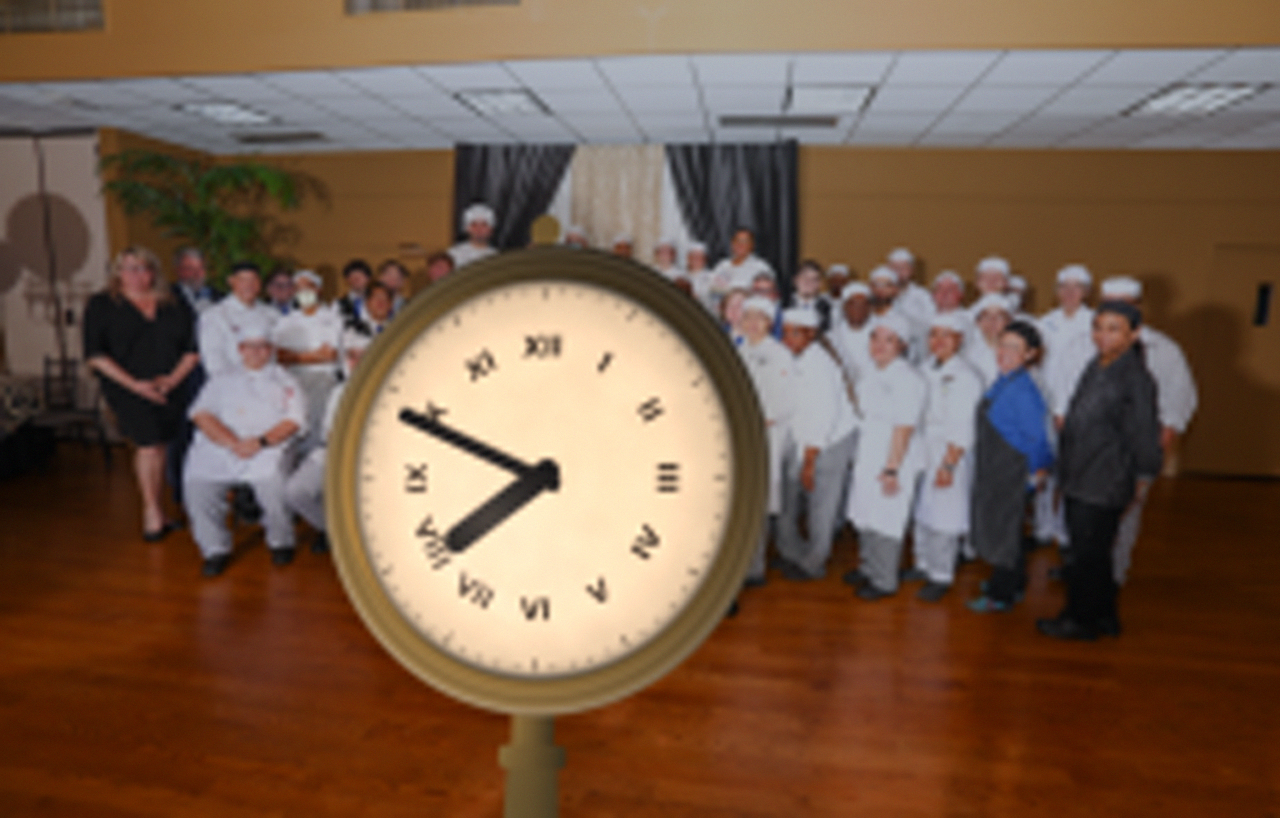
7:49
